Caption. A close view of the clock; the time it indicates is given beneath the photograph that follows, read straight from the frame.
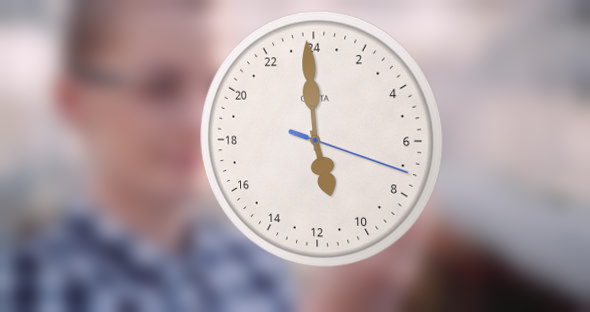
10:59:18
